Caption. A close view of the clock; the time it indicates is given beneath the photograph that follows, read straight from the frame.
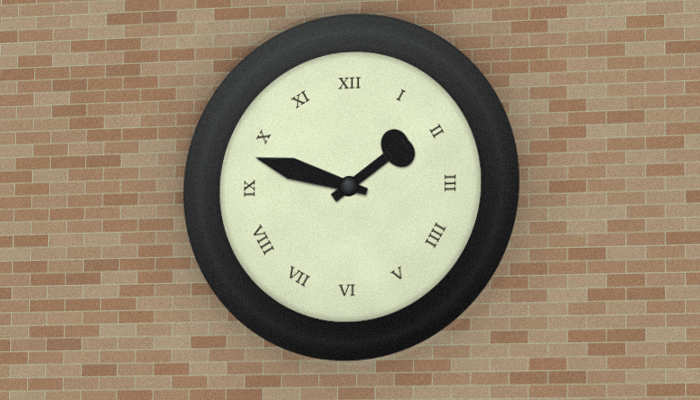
1:48
